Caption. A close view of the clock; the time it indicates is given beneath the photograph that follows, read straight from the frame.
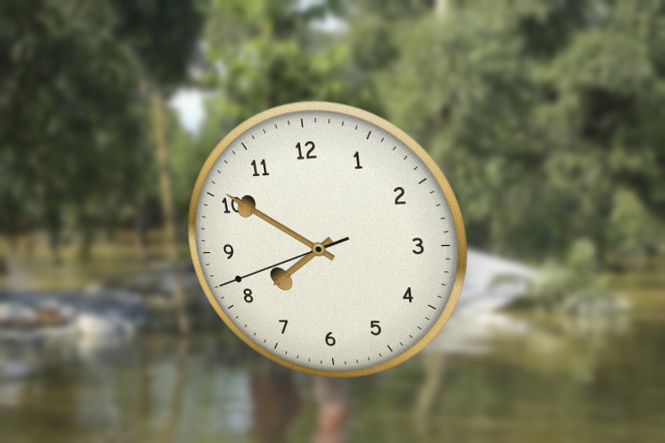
7:50:42
